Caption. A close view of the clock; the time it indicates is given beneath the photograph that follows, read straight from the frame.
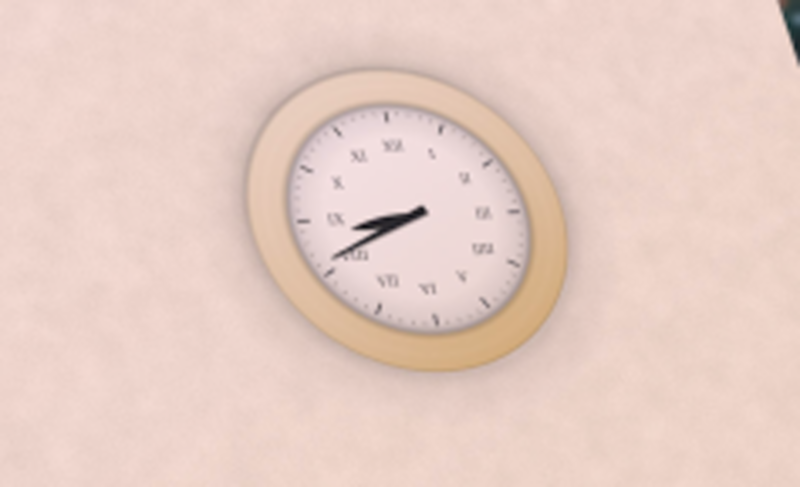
8:41
